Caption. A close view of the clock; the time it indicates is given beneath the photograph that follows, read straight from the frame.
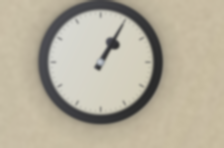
1:05
